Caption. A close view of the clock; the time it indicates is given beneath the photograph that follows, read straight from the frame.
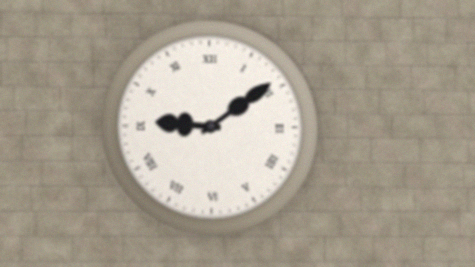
9:09
